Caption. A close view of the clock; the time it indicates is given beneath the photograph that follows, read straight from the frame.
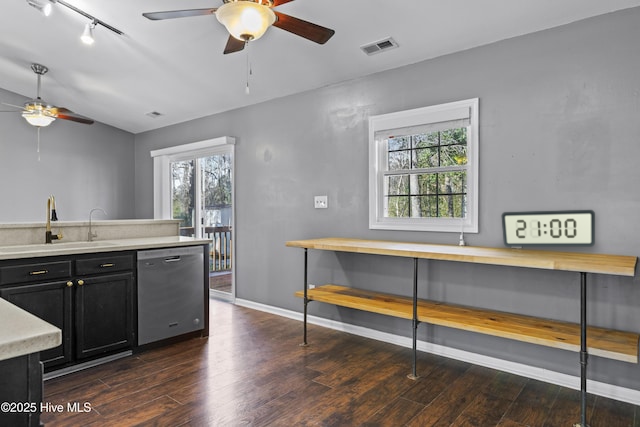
21:00
